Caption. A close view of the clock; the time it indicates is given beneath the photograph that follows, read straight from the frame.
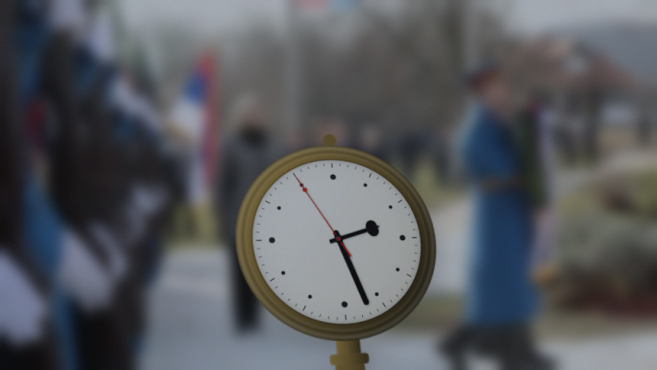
2:26:55
